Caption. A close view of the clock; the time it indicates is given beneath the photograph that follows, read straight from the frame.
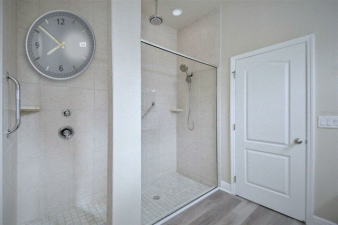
7:52
